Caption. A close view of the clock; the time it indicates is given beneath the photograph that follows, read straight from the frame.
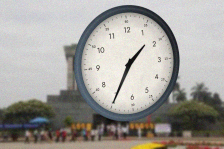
1:35
